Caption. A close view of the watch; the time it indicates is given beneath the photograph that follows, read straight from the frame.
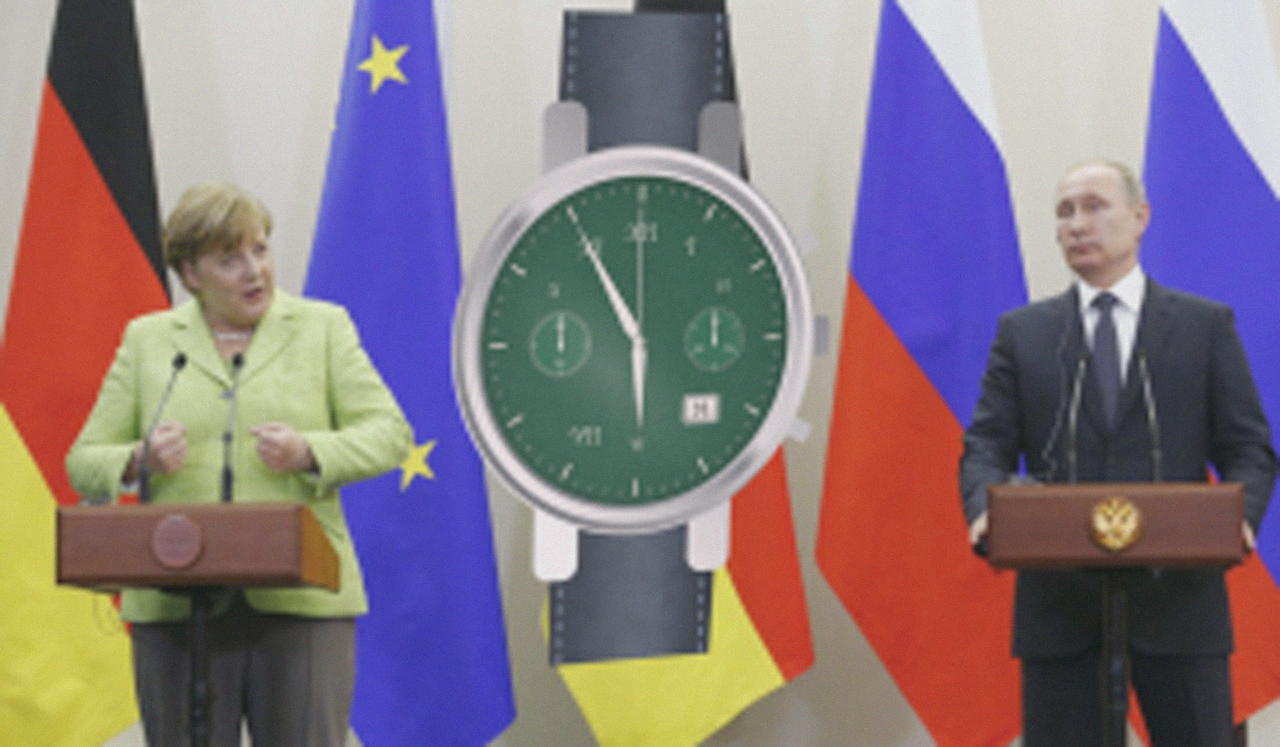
5:55
